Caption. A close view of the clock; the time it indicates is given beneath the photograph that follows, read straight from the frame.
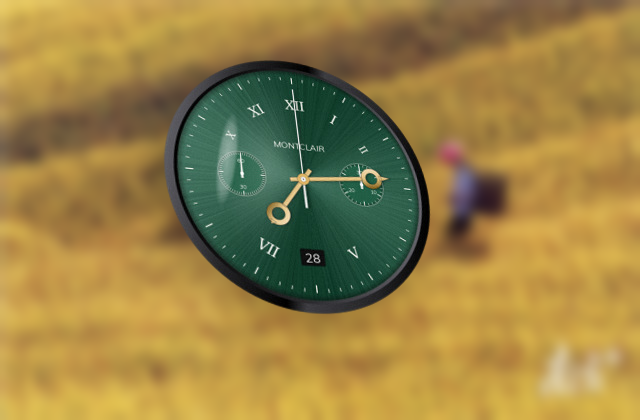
7:14
